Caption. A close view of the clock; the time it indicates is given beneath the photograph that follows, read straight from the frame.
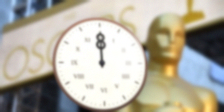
12:00
